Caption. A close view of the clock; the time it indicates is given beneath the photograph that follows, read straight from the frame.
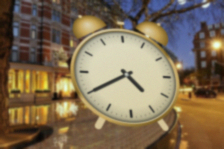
4:40
